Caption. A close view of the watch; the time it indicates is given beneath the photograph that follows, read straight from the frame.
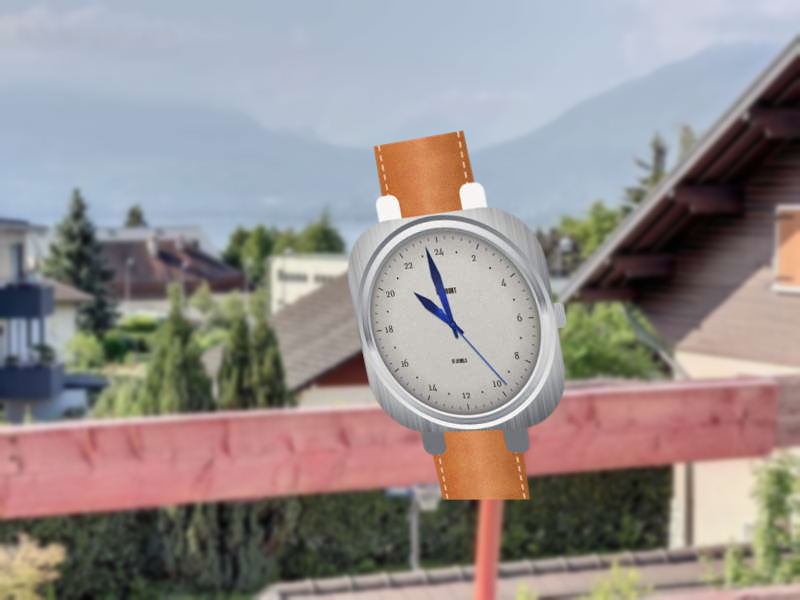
20:58:24
